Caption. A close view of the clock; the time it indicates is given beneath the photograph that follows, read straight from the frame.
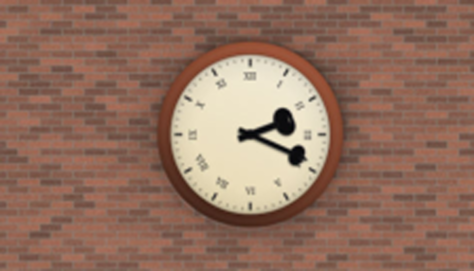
2:19
